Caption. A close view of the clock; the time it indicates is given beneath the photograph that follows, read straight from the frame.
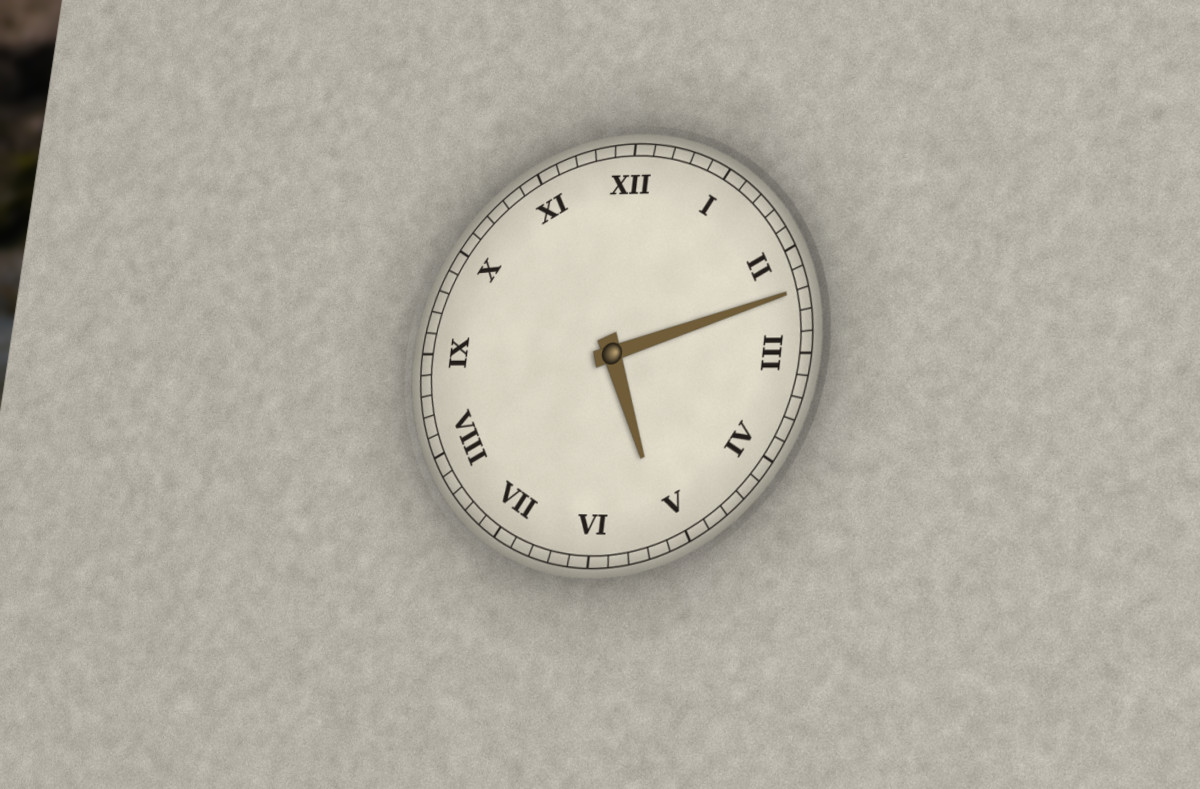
5:12
